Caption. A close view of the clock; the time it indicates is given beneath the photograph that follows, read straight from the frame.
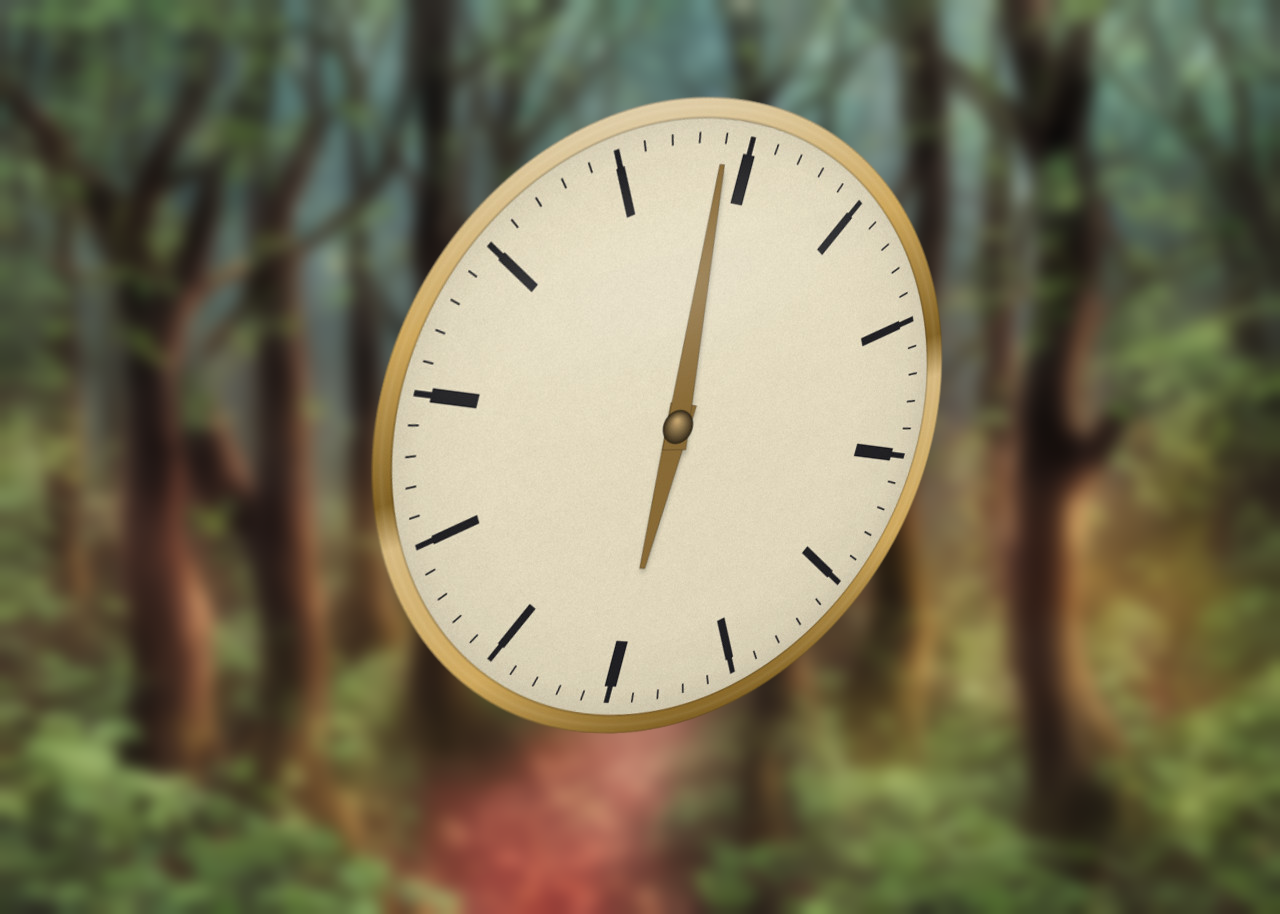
5:59
